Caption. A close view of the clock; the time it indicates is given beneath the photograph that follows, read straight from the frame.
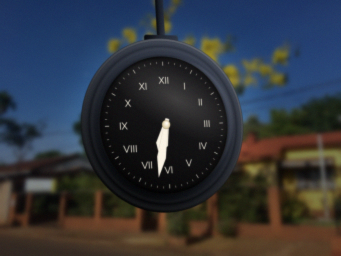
6:32
